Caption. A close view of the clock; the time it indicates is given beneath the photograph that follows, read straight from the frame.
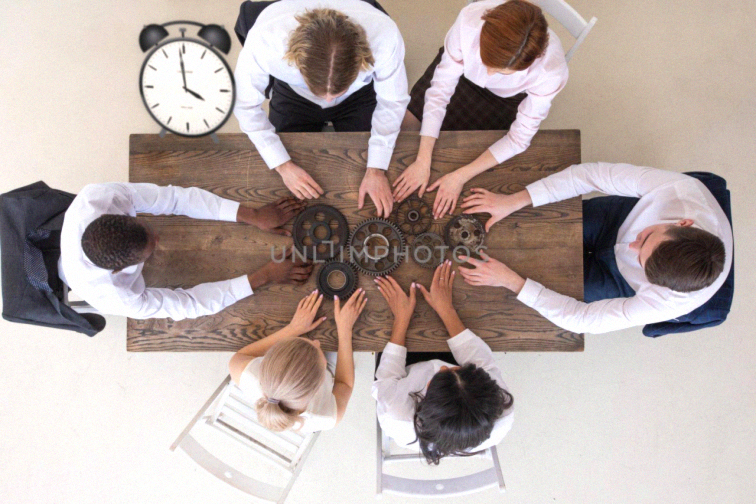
3:59
